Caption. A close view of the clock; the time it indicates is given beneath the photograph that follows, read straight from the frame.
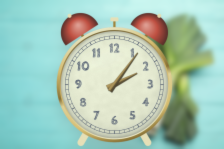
2:06
